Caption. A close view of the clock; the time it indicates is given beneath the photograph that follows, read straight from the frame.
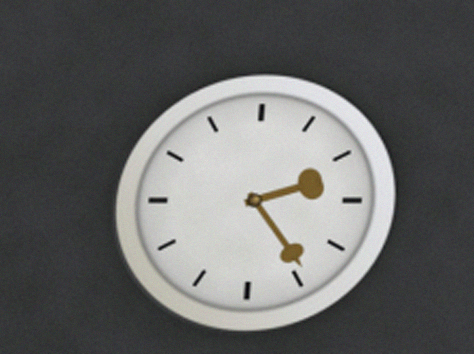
2:24
